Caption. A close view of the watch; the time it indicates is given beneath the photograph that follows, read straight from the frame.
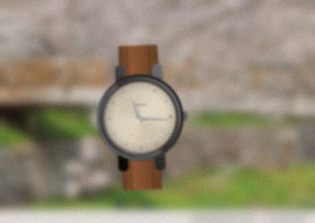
11:16
